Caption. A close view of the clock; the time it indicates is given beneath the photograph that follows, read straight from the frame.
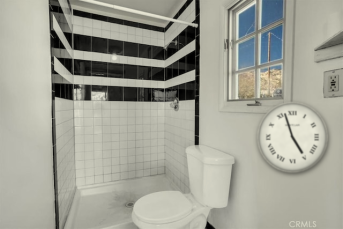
4:57
